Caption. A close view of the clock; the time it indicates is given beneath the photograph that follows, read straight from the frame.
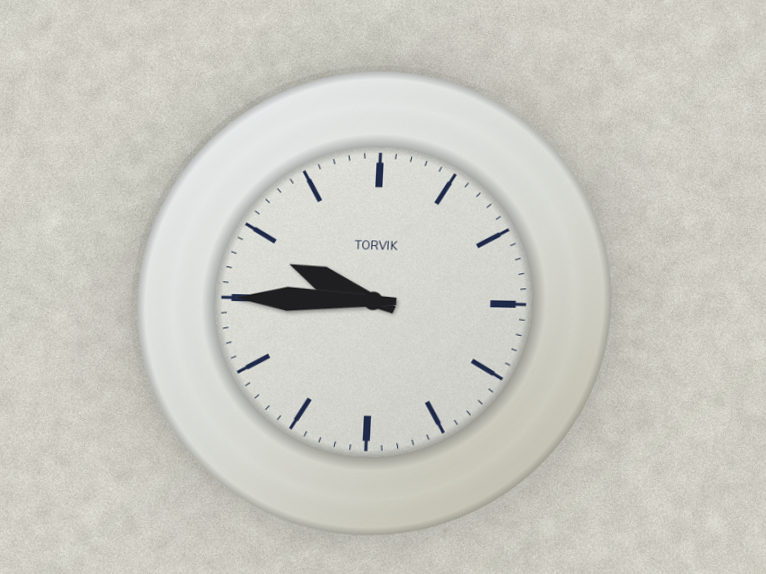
9:45
